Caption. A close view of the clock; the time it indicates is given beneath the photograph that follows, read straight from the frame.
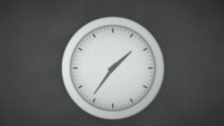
1:36
